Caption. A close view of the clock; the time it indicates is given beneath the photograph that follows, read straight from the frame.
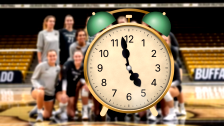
4:58
